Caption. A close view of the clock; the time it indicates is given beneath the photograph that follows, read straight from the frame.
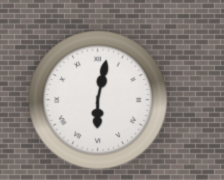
6:02
